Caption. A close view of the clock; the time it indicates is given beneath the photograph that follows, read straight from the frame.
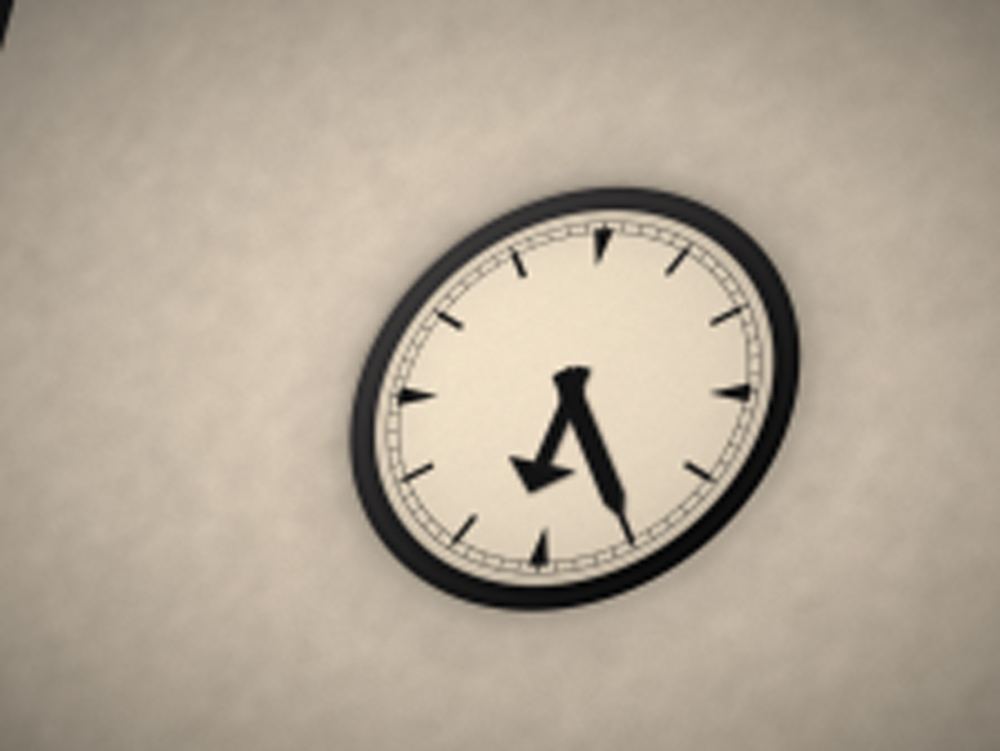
6:25
